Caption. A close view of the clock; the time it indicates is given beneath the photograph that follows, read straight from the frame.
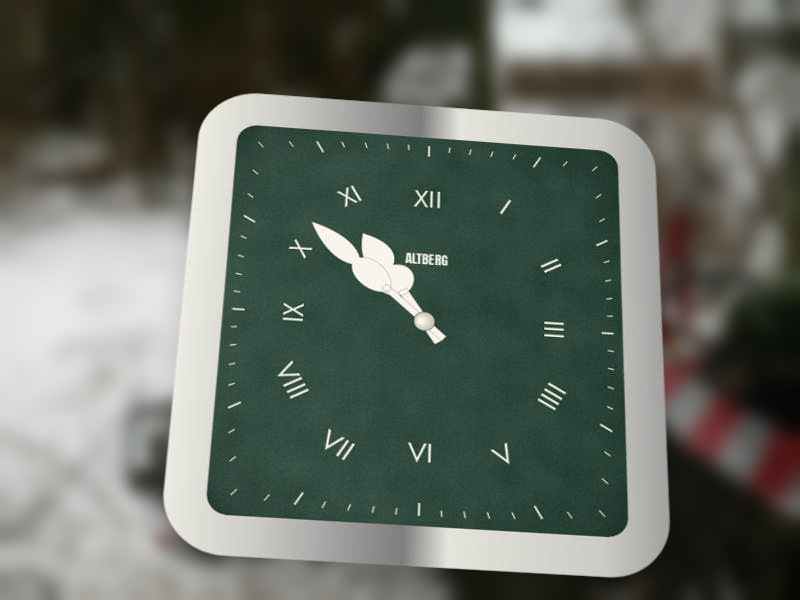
10:52
